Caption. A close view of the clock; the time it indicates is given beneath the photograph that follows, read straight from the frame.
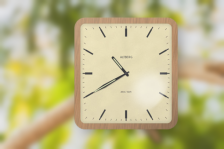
10:40
